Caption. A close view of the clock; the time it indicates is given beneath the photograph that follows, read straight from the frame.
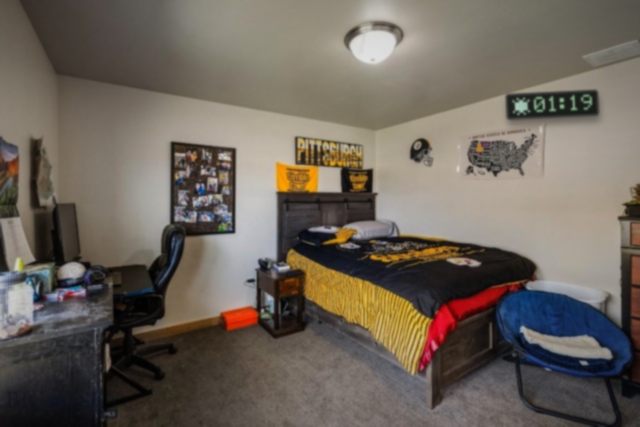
1:19
